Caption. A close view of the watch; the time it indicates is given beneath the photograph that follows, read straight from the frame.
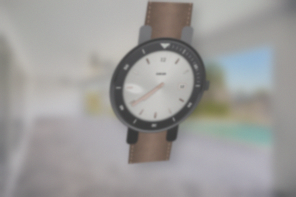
7:39
